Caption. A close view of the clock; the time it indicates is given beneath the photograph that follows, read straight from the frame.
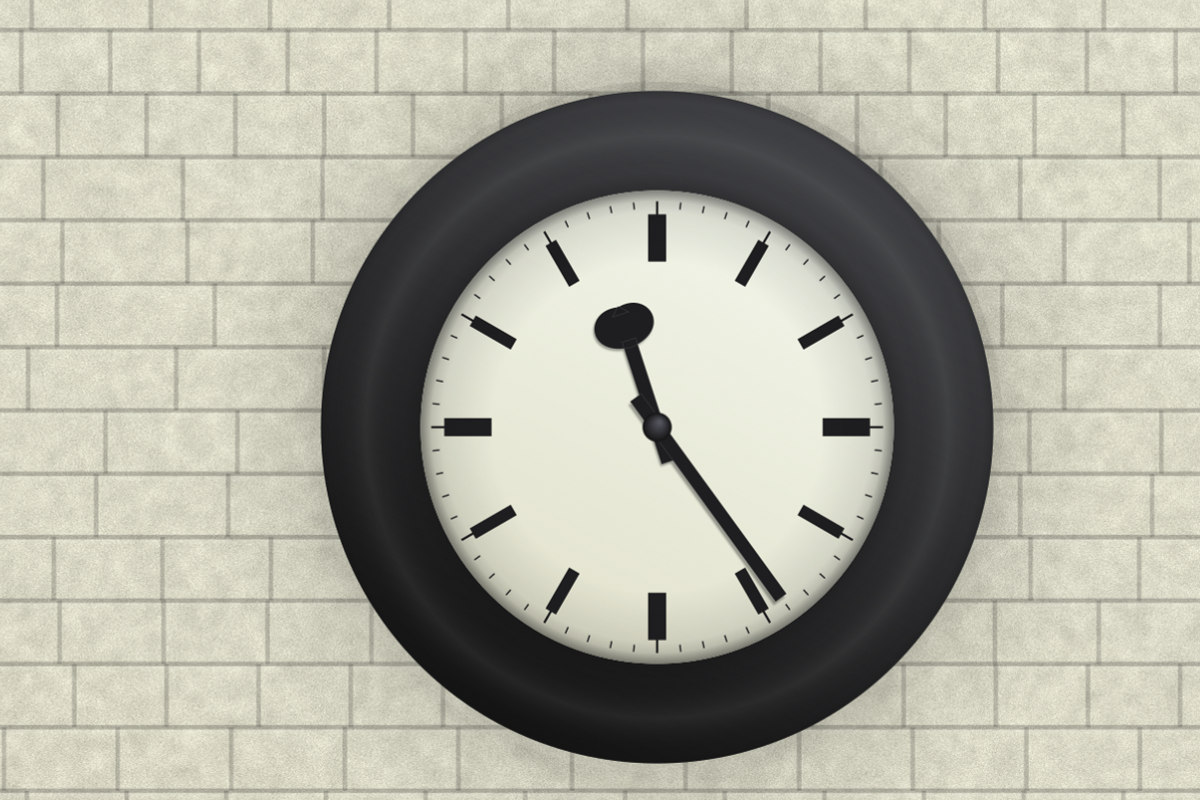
11:24
